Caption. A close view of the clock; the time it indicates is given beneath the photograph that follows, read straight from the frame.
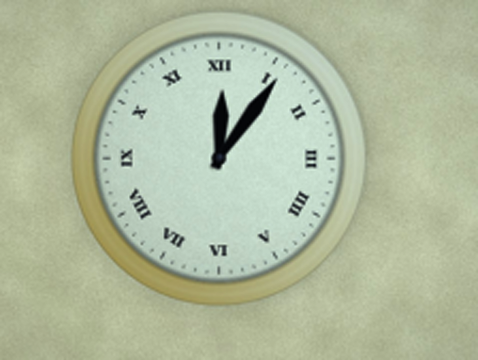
12:06
